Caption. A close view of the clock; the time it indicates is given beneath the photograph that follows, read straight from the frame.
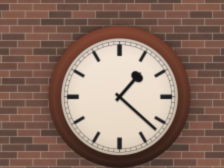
1:22
